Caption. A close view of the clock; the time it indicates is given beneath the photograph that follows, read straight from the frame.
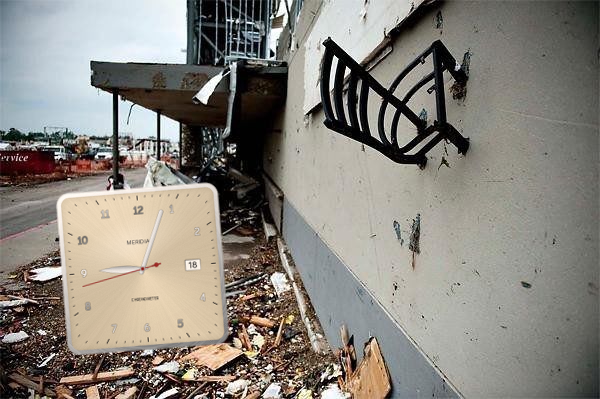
9:03:43
